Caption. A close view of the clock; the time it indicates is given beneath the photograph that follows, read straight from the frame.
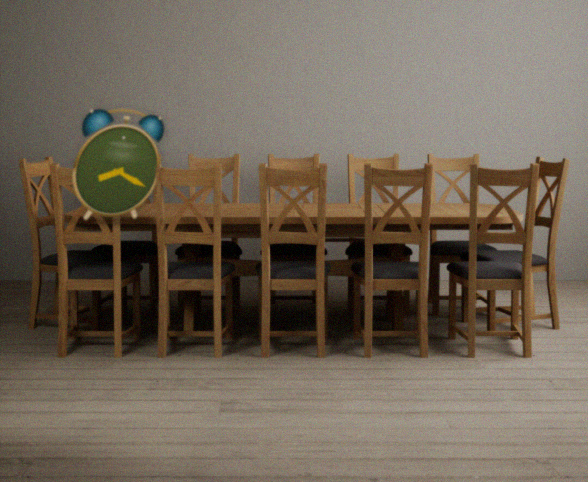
8:19
